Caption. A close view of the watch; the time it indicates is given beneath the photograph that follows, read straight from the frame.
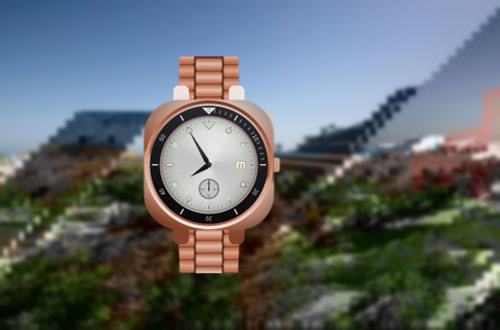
7:55
